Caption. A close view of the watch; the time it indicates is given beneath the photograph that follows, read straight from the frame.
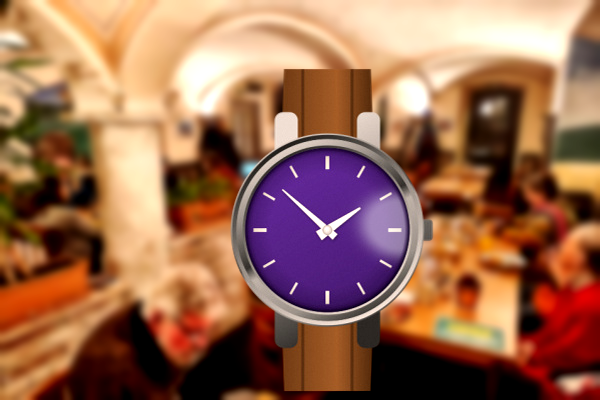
1:52
